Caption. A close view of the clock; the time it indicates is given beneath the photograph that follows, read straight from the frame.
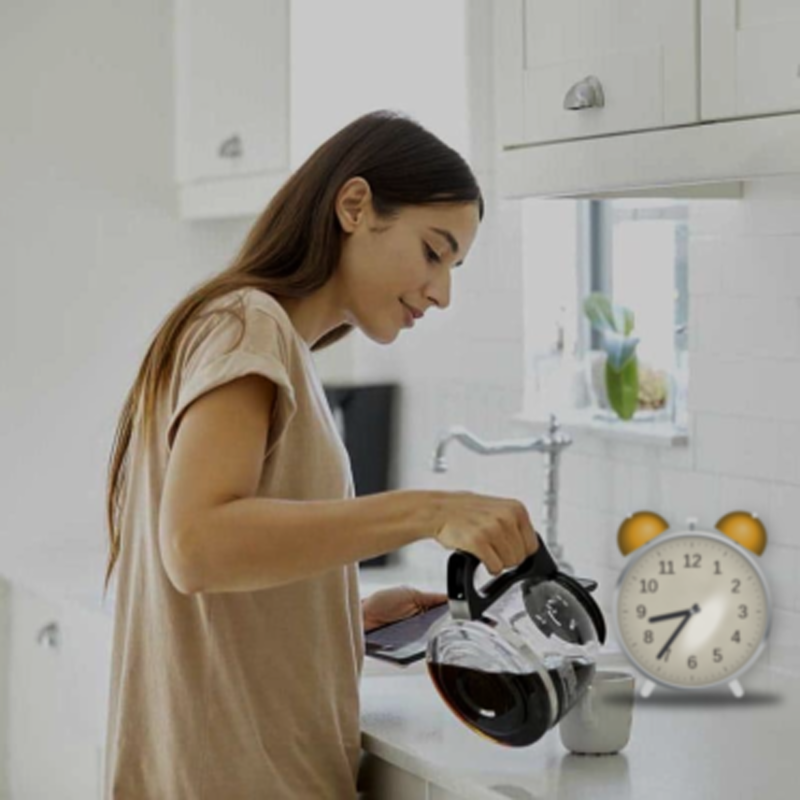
8:36
